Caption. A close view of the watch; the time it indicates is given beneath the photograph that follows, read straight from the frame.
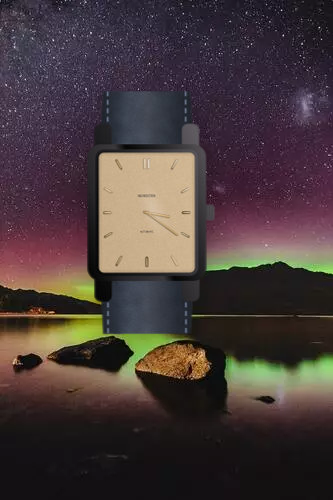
3:21
